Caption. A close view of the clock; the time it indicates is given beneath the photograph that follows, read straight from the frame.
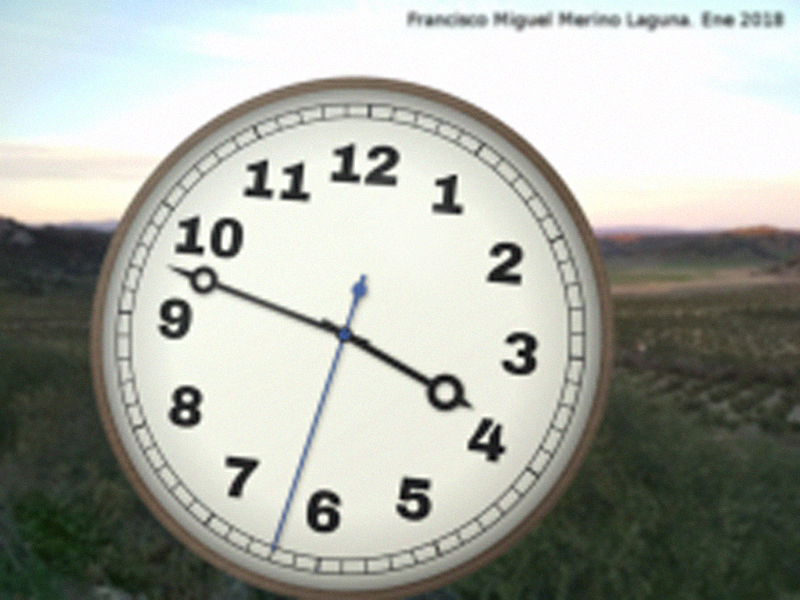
3:47:32
